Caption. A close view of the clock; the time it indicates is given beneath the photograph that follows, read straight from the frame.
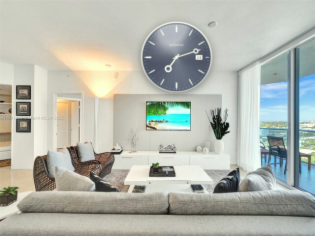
7:12
